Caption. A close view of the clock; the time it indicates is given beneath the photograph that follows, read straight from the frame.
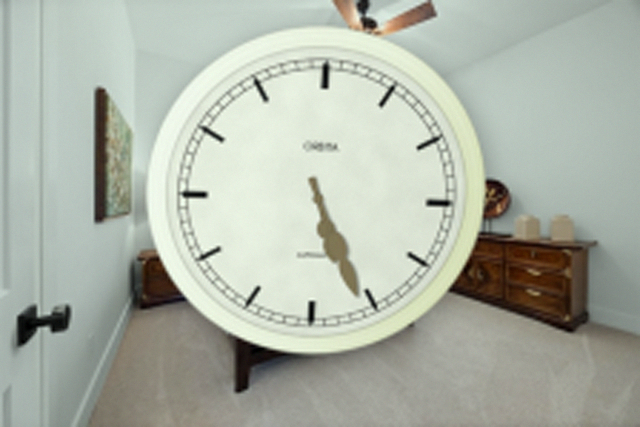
5:26
